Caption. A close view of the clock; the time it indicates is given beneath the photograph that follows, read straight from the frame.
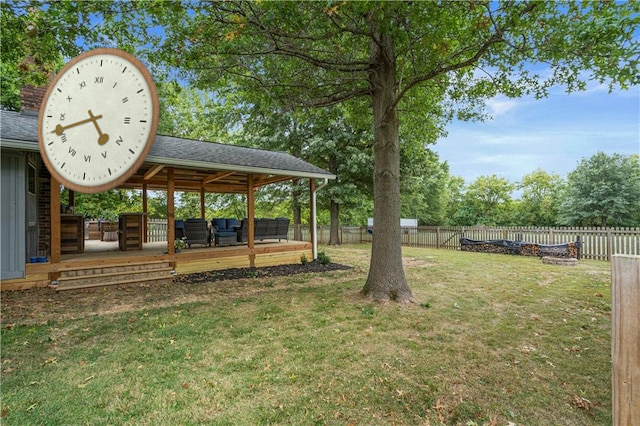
4:42
